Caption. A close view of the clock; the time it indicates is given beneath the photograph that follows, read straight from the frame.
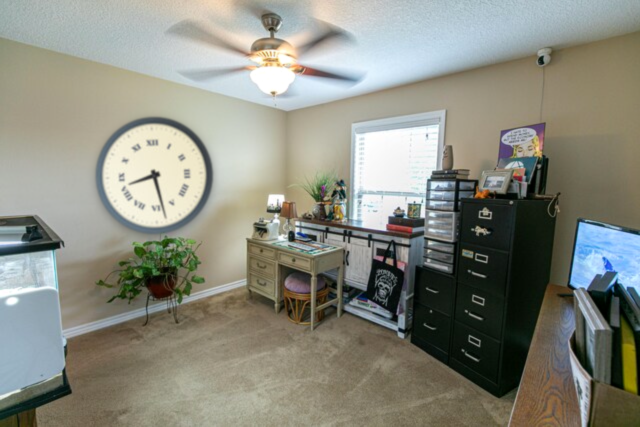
8:28
